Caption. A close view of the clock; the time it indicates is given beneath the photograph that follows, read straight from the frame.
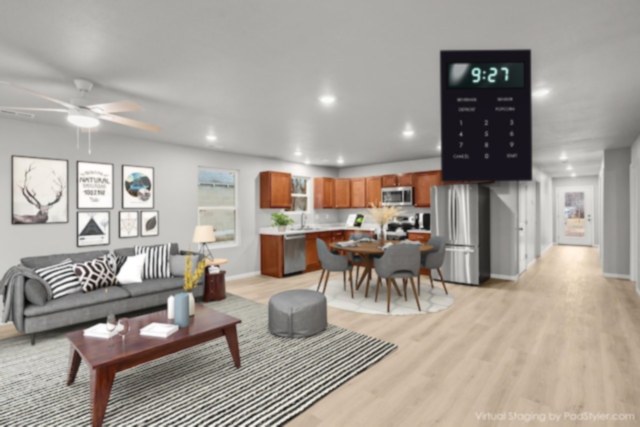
9:27
